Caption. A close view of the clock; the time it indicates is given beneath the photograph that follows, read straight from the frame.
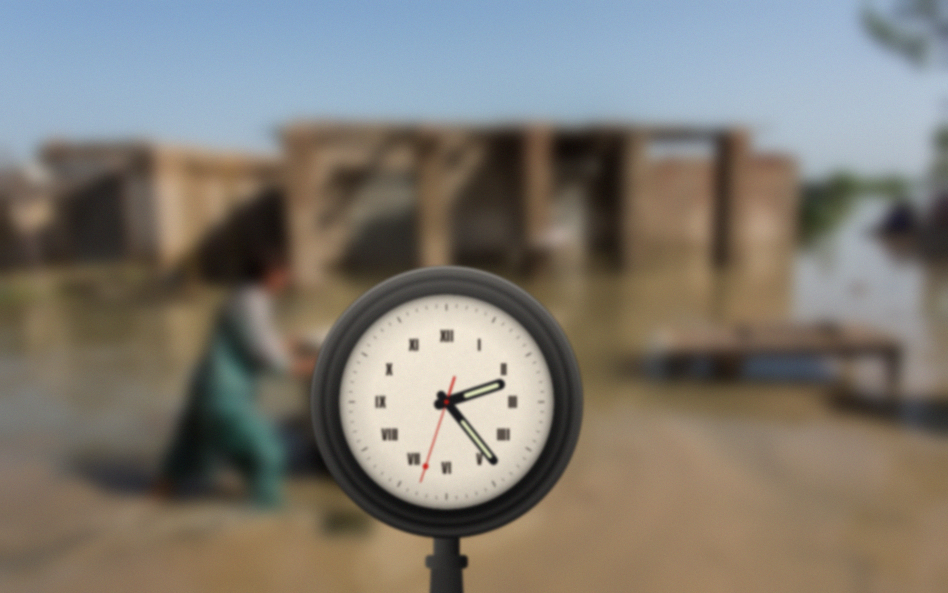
2:23:33
